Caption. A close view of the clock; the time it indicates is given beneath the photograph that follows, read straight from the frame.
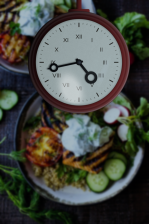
4:43
